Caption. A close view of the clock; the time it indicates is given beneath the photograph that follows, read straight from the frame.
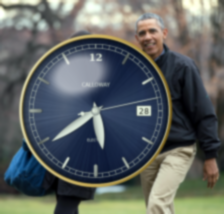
5:39:13
